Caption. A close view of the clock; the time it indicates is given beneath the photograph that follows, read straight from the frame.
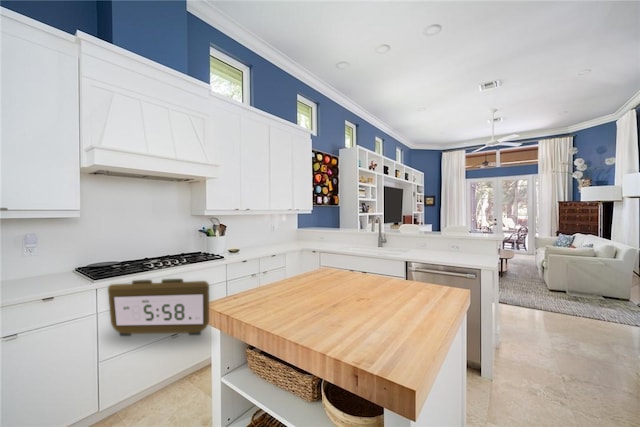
5:58
